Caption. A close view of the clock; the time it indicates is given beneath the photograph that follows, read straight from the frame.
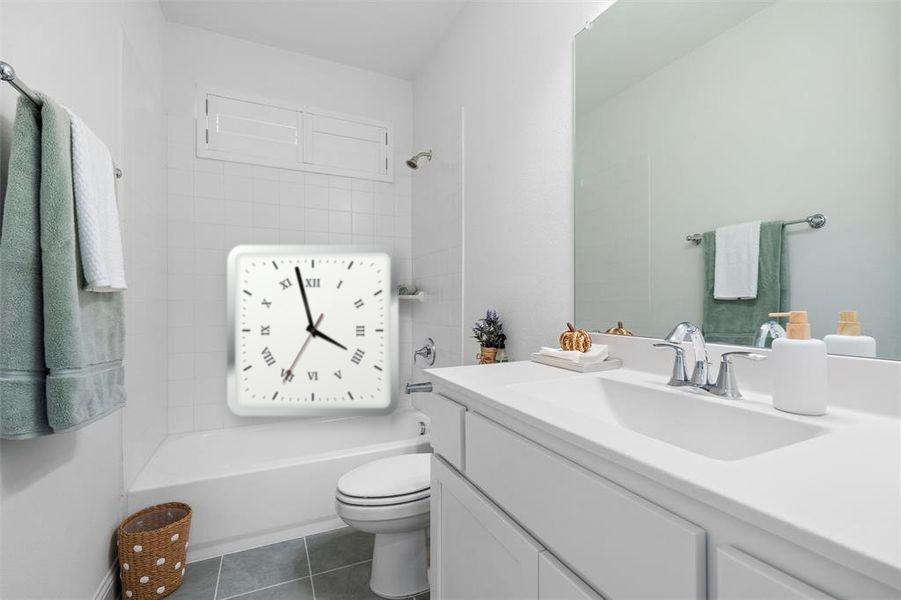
3:57:35
